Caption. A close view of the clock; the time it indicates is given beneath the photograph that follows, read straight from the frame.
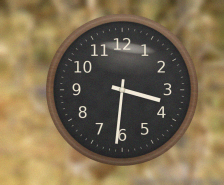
3:31
